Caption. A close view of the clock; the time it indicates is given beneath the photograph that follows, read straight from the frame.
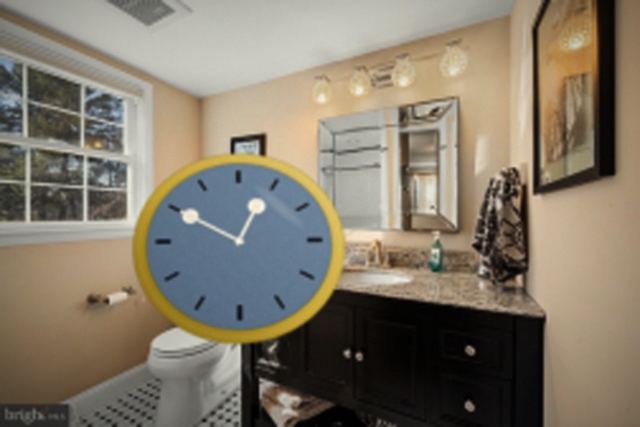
12:50
